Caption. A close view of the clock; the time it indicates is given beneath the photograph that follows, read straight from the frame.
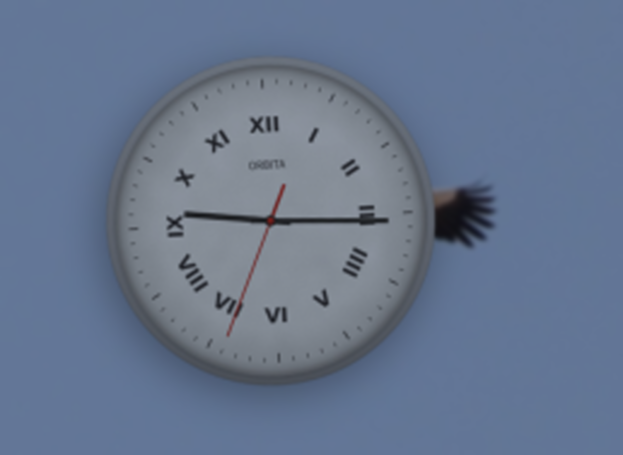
9:15:34
